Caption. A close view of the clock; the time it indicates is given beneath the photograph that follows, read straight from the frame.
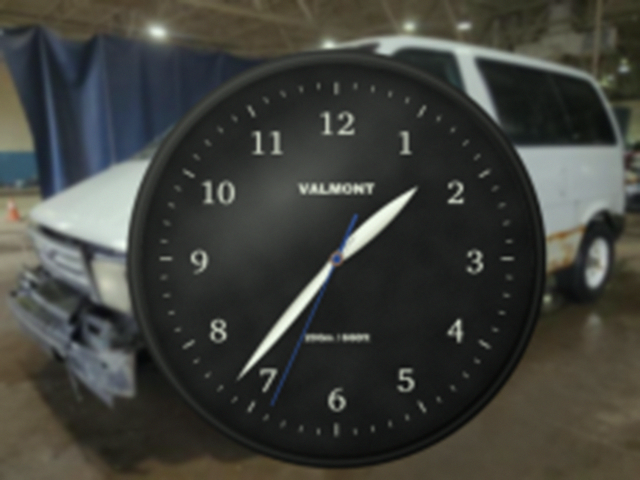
1:36:34
